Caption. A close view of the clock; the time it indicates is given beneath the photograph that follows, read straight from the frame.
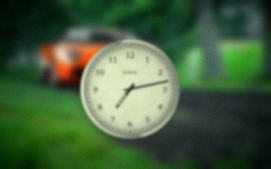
7:13
